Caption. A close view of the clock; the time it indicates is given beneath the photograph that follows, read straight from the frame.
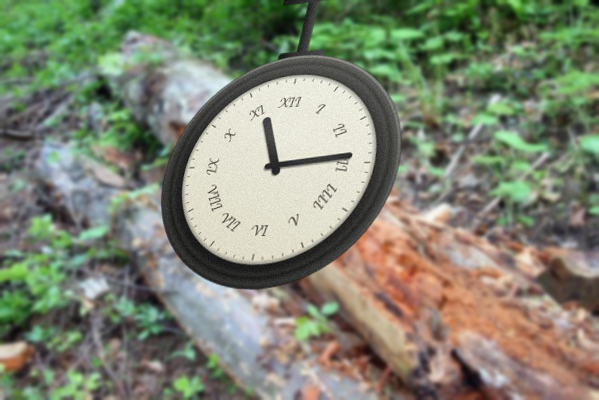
11:14
